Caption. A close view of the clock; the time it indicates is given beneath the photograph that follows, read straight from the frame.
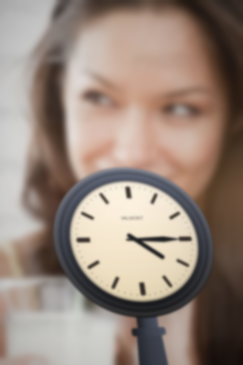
4:15
